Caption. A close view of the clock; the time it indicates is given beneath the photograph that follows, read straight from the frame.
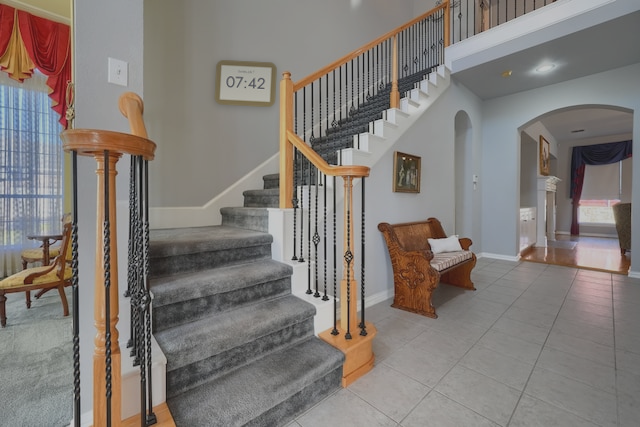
7:42
